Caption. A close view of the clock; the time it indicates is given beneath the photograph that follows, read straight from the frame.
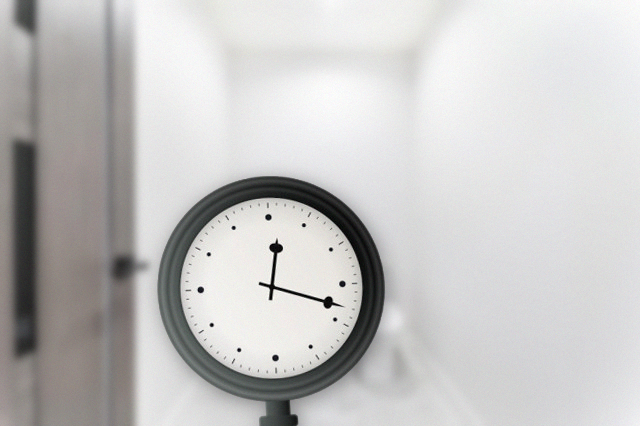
12:18
